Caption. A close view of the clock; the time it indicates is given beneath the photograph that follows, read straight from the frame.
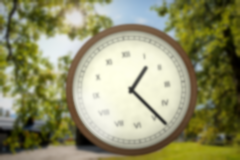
1:24
